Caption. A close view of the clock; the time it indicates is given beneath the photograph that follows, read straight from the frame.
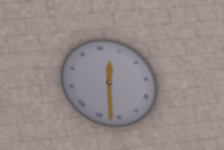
12:32
